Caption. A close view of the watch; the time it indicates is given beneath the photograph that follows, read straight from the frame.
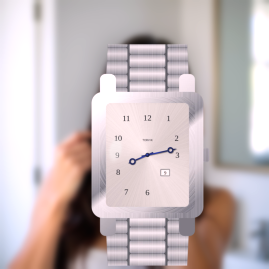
8:13
